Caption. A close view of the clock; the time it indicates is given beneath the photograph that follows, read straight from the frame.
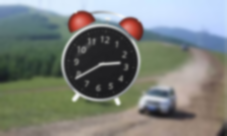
2:39
